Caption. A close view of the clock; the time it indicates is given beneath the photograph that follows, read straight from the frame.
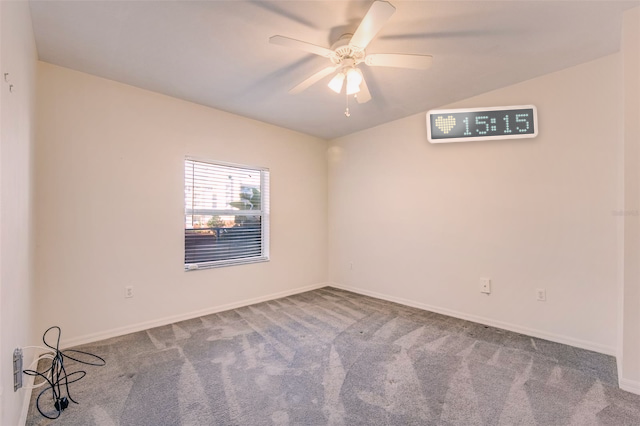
15:15
